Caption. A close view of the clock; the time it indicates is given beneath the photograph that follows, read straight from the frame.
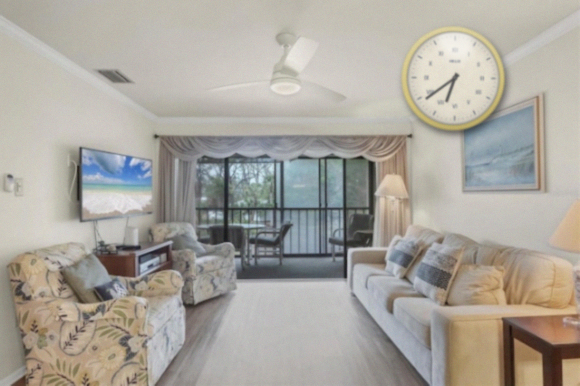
6:39
